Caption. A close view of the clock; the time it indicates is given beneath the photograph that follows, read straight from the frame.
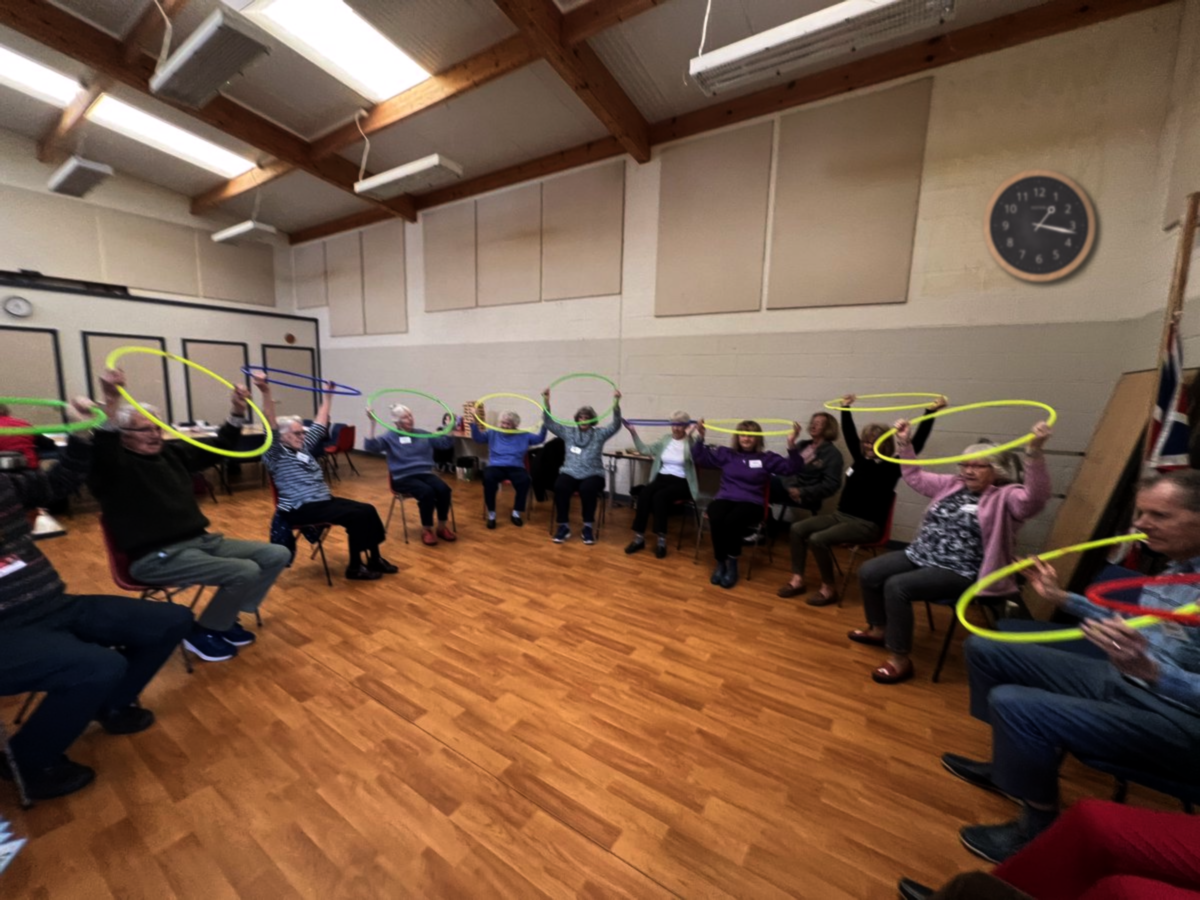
1:17
